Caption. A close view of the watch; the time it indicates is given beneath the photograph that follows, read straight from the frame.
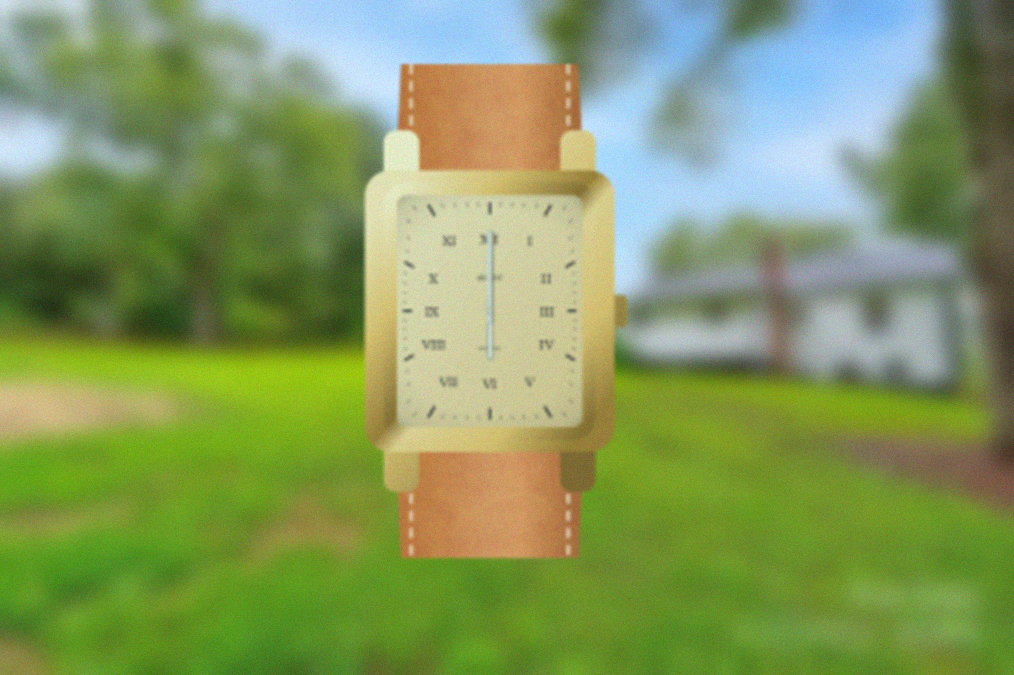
6:00
